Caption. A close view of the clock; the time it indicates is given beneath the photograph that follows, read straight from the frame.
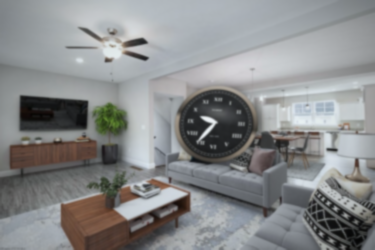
9:36
